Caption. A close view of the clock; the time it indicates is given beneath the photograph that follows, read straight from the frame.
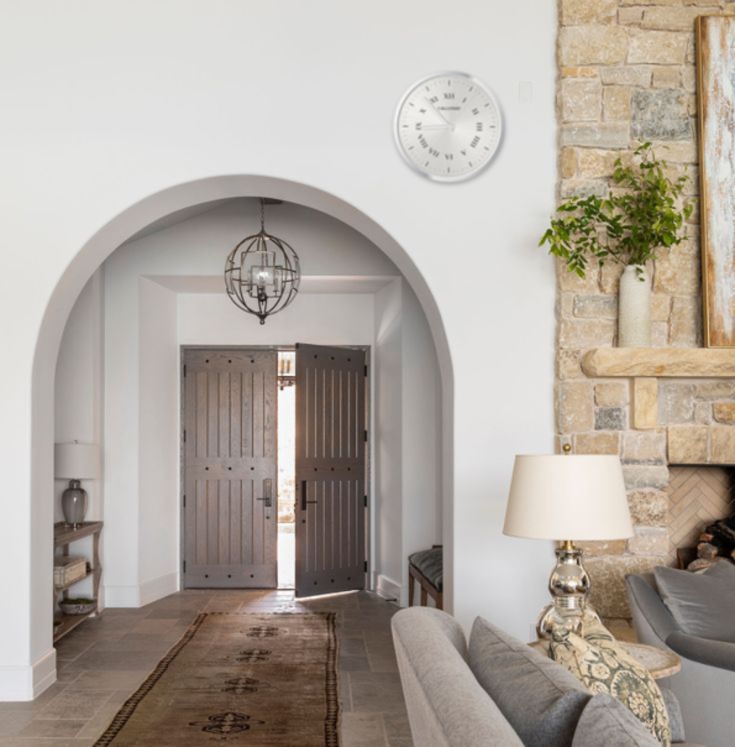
8:53
